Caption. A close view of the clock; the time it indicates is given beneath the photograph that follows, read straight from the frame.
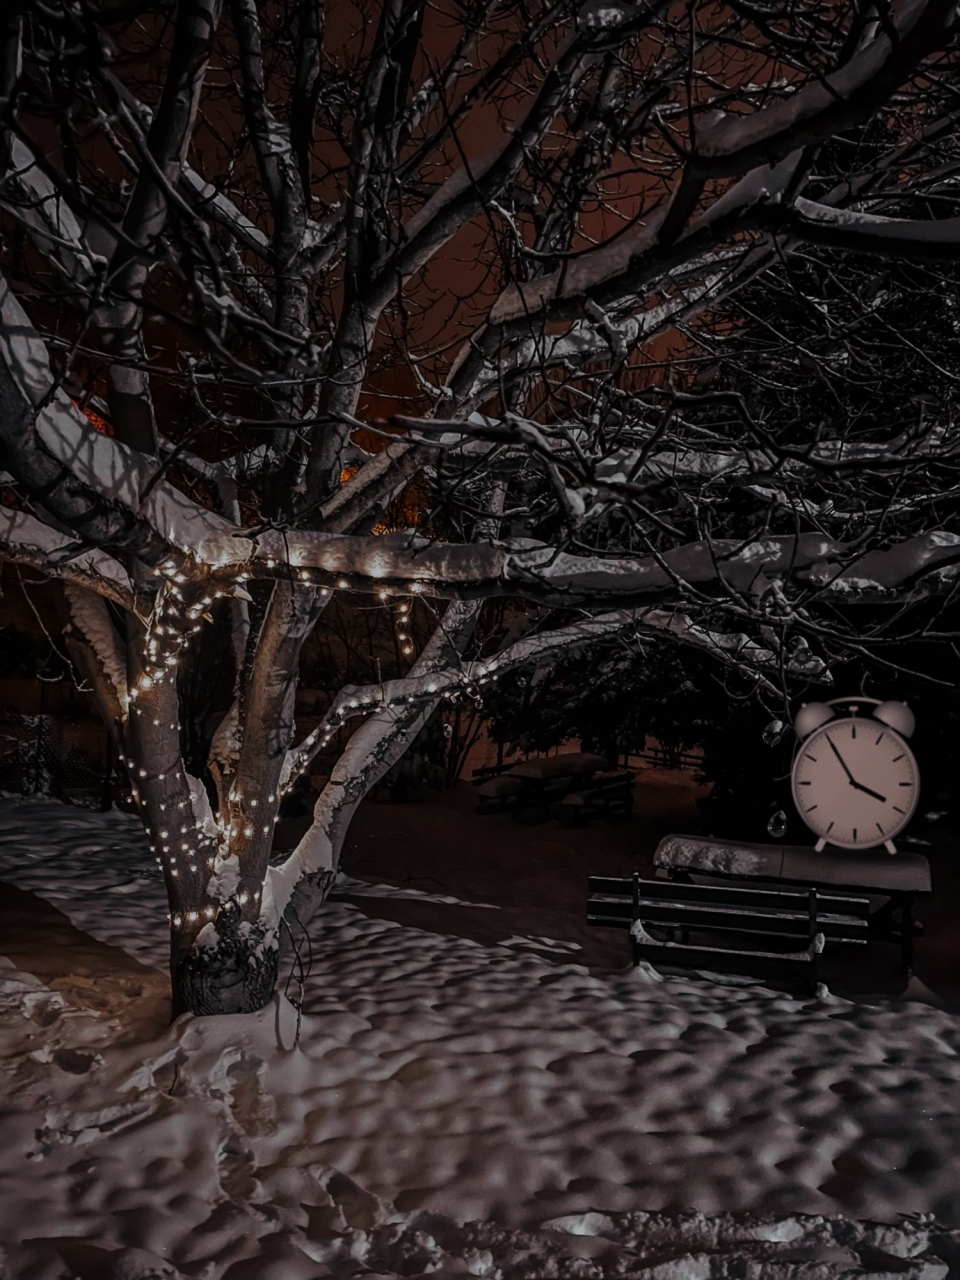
3:55
